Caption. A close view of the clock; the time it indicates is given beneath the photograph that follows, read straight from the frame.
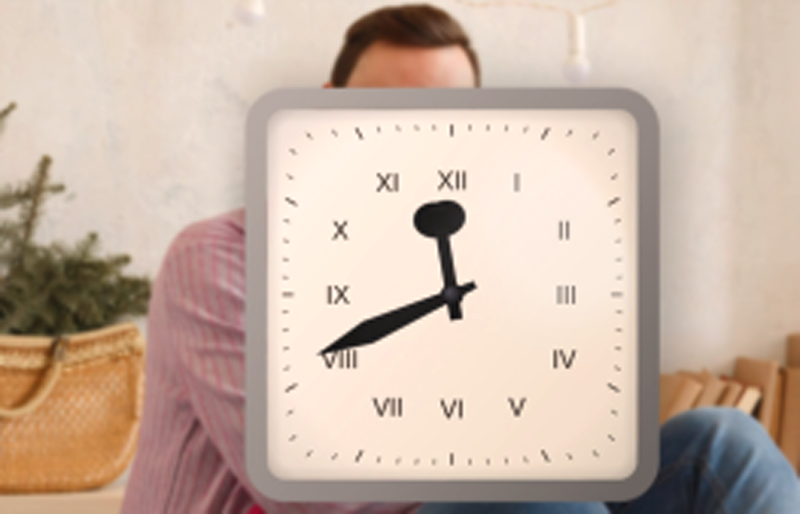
11:41
